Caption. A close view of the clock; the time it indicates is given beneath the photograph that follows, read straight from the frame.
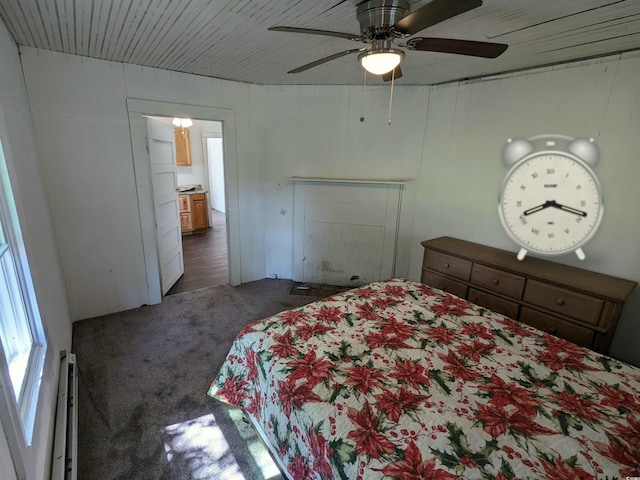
8:18
